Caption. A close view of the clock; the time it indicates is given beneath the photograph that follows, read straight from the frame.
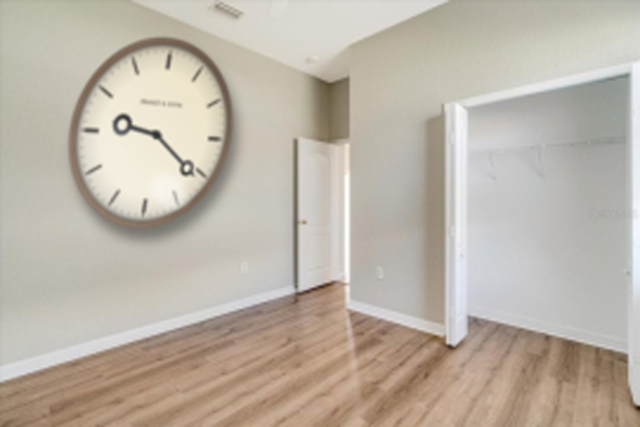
9:21
